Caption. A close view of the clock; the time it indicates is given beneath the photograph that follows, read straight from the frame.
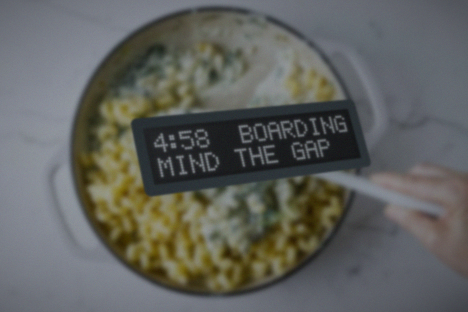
4:58
